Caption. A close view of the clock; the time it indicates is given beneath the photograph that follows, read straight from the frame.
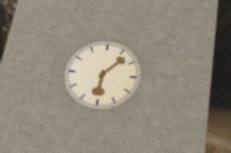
6:07
